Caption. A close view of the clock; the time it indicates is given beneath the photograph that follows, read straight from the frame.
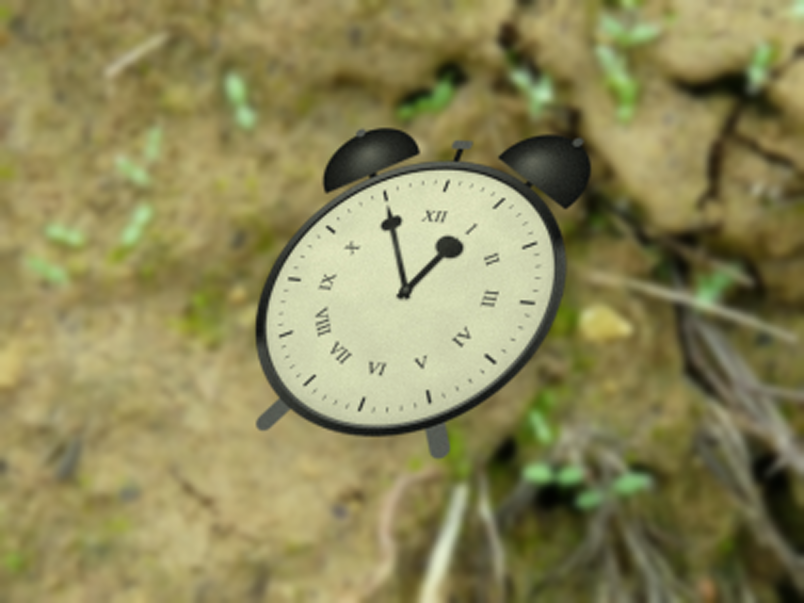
12:55
